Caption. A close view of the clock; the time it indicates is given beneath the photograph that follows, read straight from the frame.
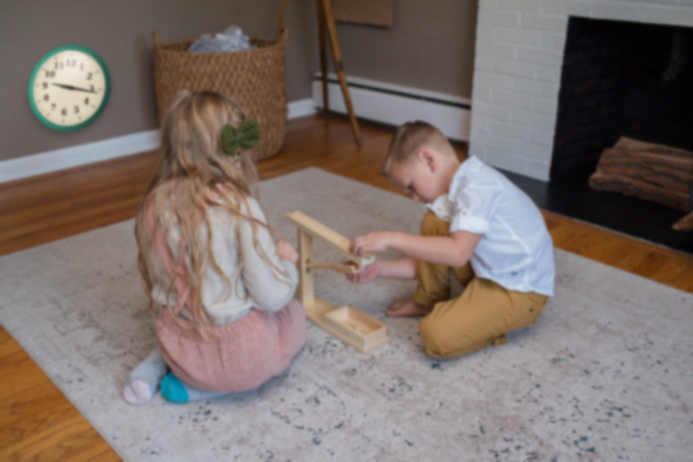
9:16
